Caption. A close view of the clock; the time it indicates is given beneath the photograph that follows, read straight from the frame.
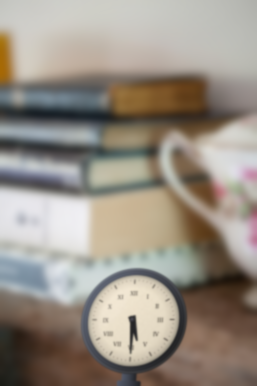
5:30
